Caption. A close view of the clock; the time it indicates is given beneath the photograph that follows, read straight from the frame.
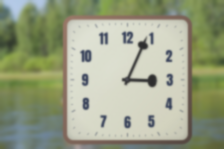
3:04
